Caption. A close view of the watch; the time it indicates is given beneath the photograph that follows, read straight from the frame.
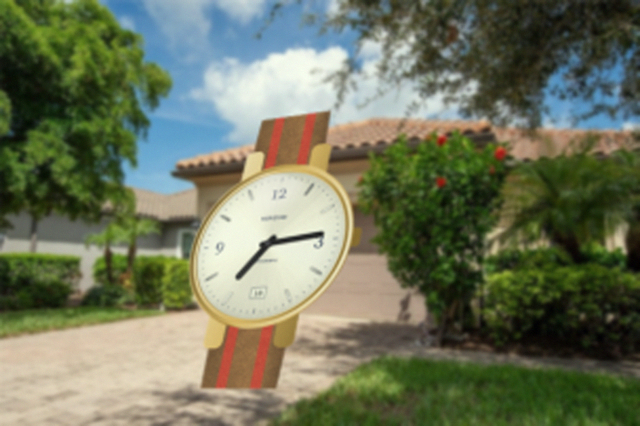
7:14
